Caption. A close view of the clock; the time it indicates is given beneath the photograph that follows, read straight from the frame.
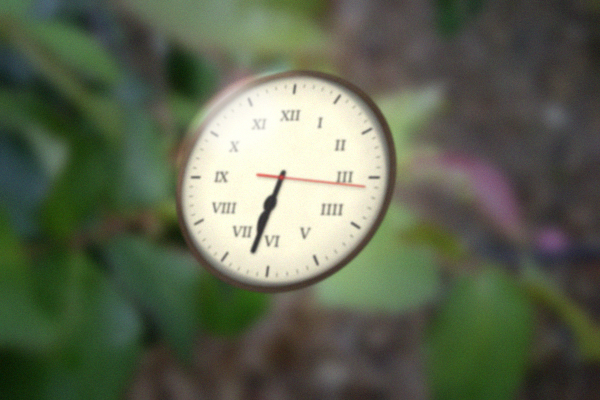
6:32:16
